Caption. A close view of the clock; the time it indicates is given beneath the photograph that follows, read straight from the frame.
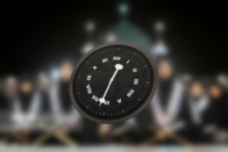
12:32
